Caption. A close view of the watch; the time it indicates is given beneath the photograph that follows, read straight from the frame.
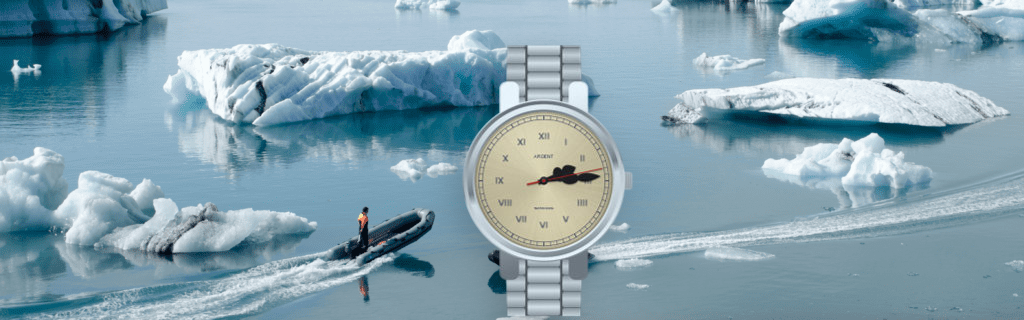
2:14:13
